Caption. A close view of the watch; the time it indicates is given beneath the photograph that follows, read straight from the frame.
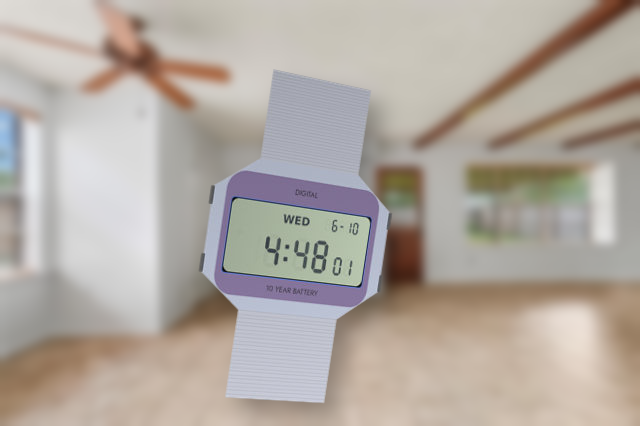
4:48:01
